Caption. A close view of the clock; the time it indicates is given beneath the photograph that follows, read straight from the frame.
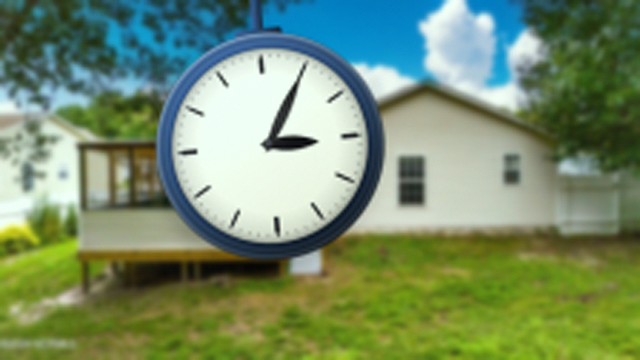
3:05
